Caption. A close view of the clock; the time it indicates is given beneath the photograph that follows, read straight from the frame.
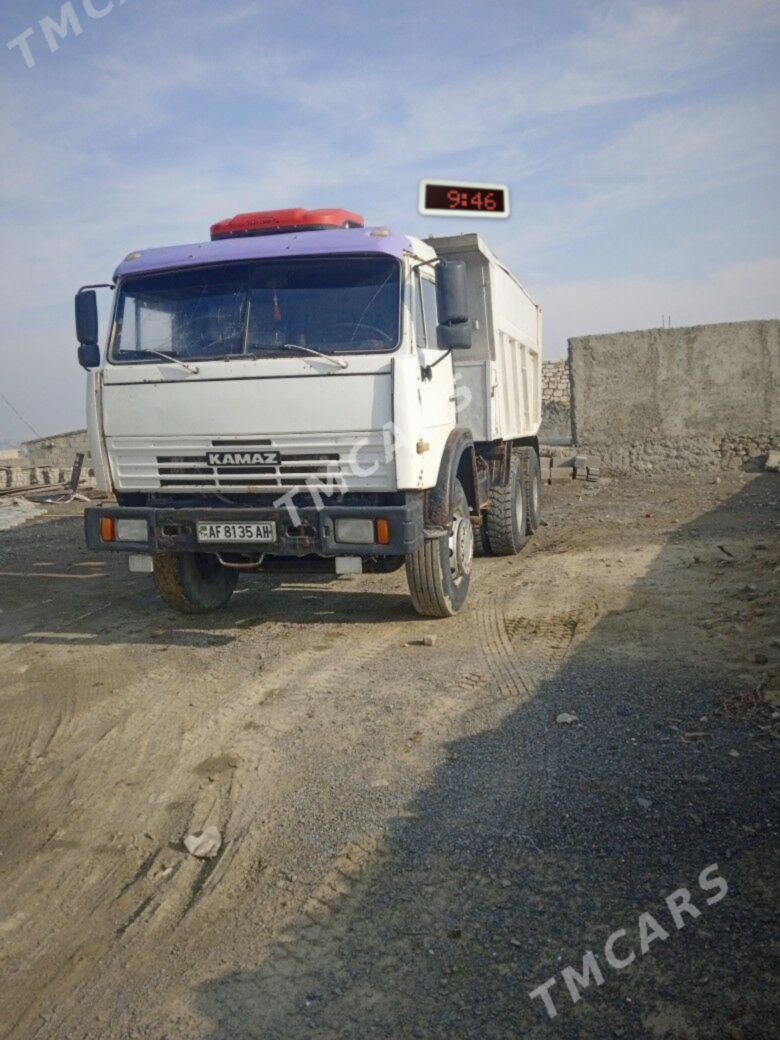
9:46
